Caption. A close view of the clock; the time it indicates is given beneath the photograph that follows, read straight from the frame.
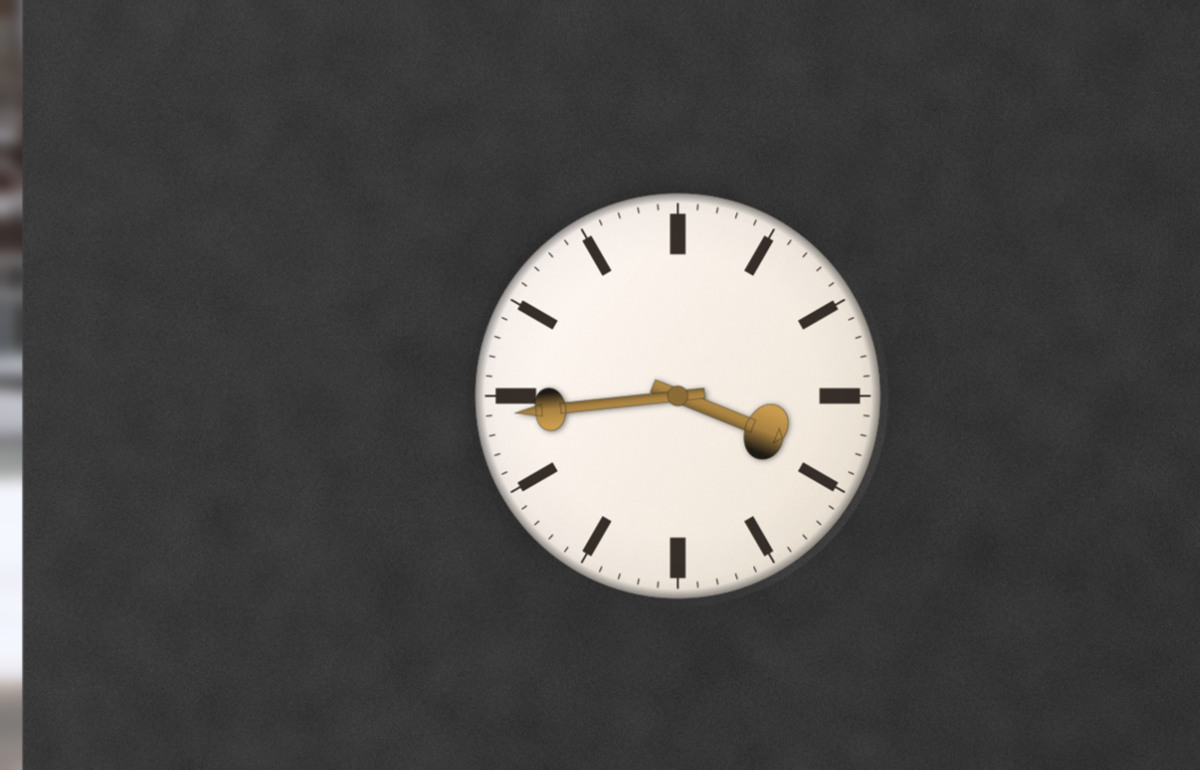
3:44
